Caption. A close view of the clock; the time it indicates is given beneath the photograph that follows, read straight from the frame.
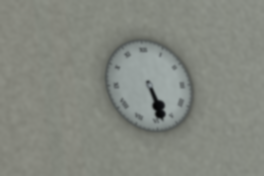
5:28
